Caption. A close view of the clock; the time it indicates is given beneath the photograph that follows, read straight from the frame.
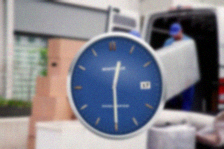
12:30
